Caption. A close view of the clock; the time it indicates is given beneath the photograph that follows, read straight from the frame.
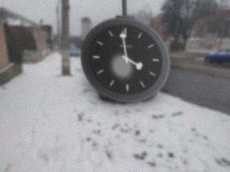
3:59
